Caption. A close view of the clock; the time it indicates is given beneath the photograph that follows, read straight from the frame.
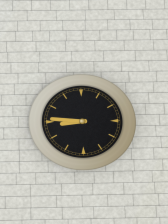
8:46
